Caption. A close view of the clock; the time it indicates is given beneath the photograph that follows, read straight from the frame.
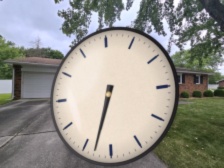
6:33
